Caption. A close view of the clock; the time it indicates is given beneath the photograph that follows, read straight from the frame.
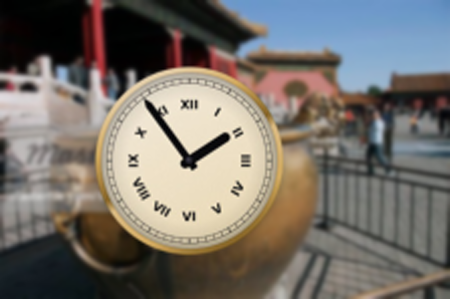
1:54
